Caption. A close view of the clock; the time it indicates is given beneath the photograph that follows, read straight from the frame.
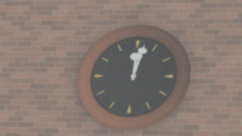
12:02
